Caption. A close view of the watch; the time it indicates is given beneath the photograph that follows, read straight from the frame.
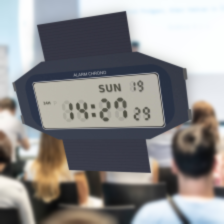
14:27:29
